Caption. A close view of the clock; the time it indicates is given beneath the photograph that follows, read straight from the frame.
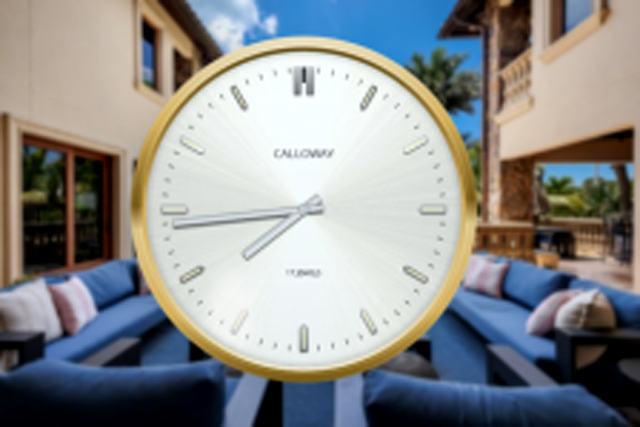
7:44
